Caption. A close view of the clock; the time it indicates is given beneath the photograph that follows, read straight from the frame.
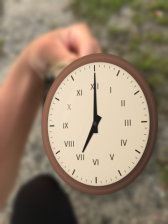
7:00
